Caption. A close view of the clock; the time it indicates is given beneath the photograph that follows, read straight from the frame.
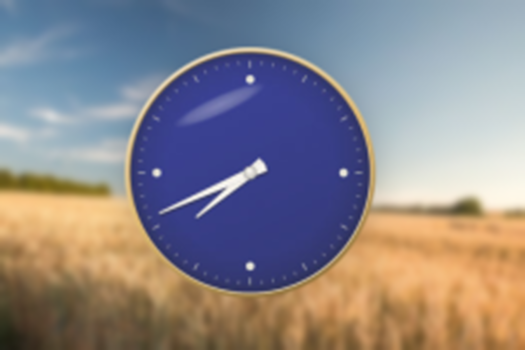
7:41
